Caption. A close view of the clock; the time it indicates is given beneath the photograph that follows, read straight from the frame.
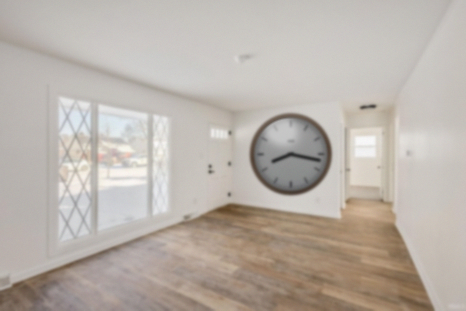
8:17
